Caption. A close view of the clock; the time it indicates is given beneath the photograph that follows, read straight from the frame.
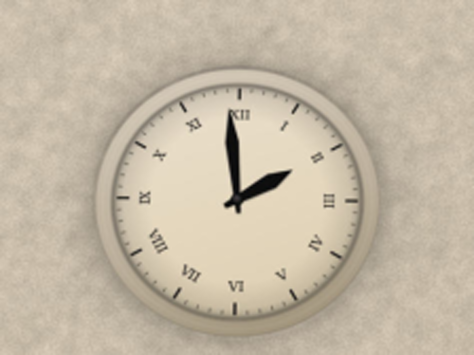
1:59
